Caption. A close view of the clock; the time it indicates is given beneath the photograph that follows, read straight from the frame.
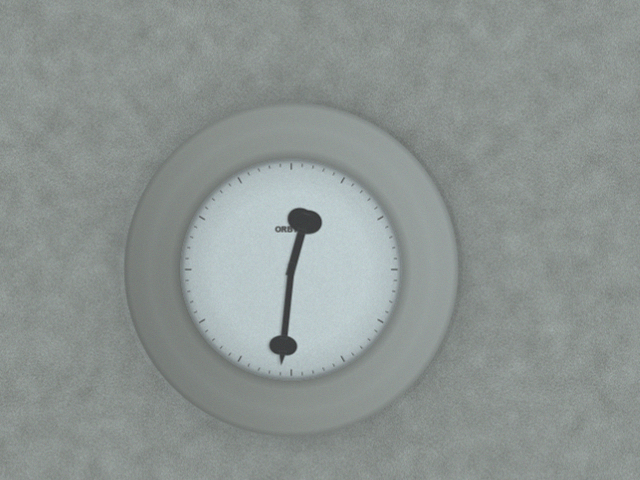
12:31
